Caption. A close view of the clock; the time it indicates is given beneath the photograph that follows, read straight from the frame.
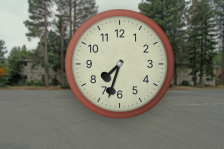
7:33
